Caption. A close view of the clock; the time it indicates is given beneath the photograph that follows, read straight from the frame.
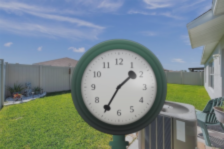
1:35
